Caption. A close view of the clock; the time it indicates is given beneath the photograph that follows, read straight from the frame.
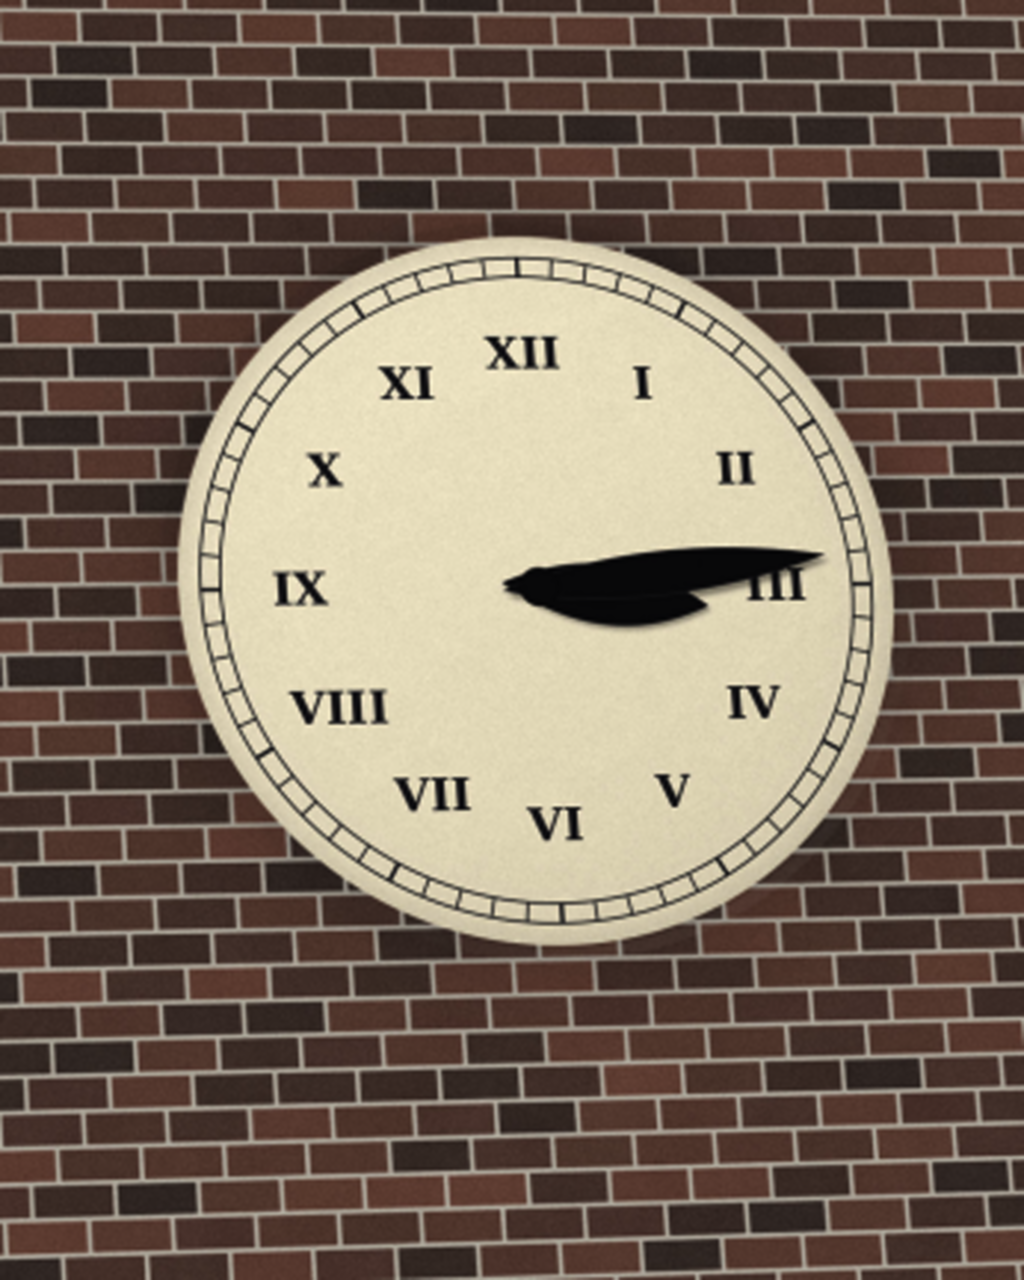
3:14
